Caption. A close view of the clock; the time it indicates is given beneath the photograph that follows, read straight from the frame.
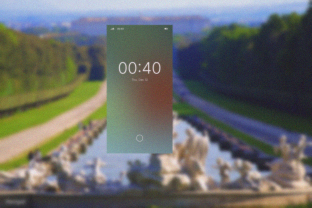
0:40
